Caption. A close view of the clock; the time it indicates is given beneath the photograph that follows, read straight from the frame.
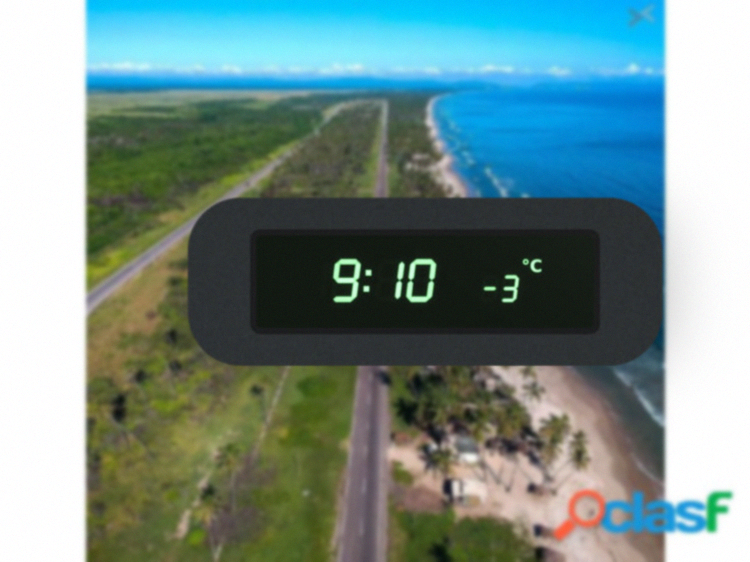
9:10
